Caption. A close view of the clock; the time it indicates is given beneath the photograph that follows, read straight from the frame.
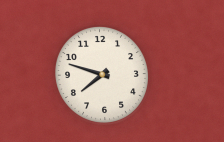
7:48
